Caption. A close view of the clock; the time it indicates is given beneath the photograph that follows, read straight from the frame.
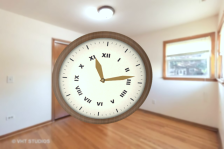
11:13
